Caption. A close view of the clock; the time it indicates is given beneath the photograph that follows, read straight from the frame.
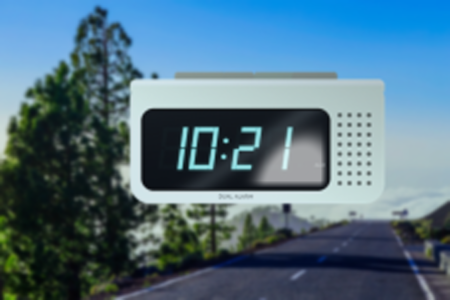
10:21
